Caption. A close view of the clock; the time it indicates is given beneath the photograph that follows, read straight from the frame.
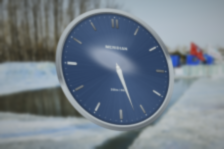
5:27
